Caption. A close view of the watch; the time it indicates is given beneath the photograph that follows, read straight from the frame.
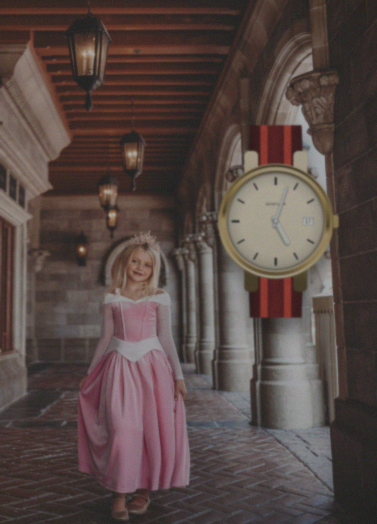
5:03
